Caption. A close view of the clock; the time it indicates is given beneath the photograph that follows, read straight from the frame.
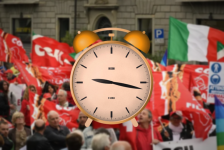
9:17
